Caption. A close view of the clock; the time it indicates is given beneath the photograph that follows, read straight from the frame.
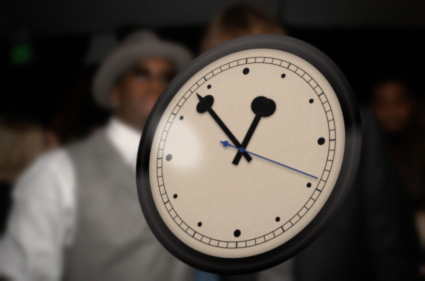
12:53:19
